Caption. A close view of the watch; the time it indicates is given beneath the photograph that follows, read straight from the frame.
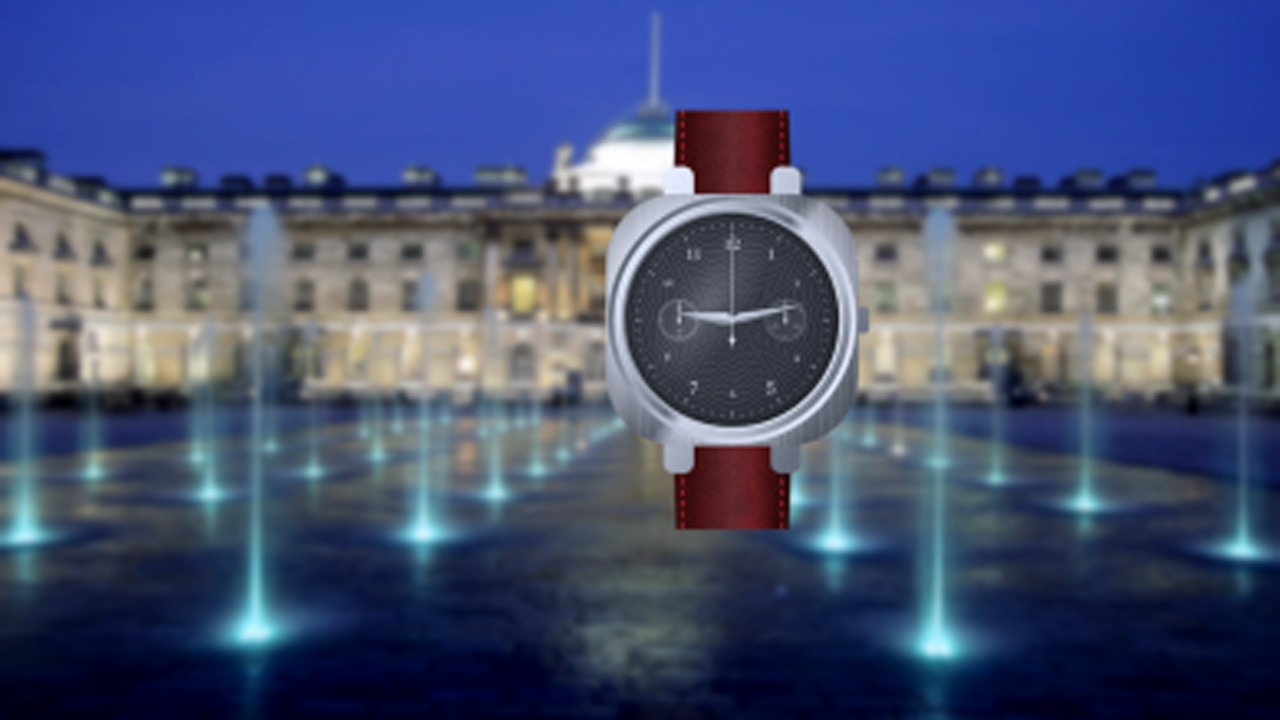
9:13
